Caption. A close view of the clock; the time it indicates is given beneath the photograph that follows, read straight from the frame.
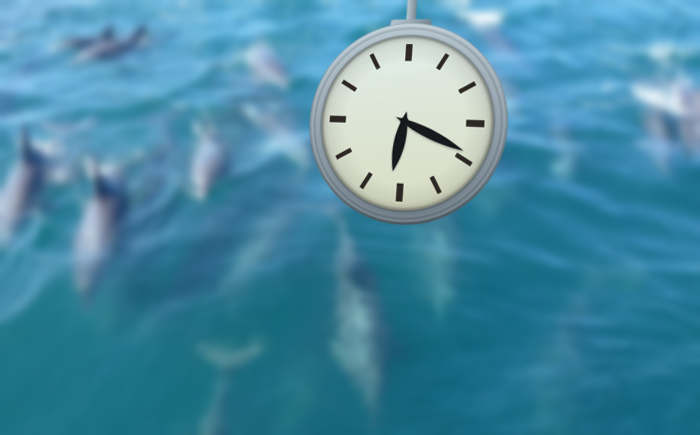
6:19
